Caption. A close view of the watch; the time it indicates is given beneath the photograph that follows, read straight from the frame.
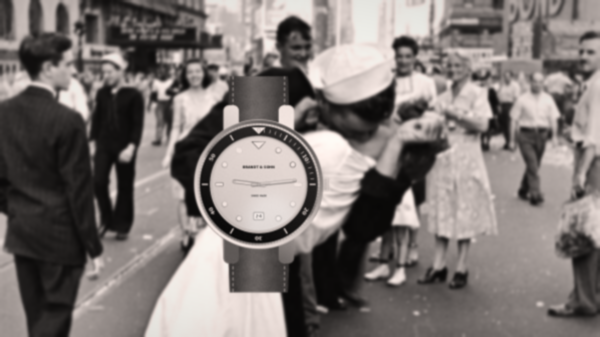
9:14
